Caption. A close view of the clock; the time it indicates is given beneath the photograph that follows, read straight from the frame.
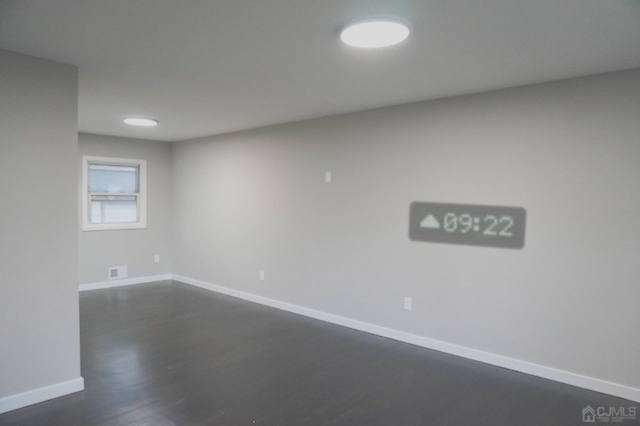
9:22
